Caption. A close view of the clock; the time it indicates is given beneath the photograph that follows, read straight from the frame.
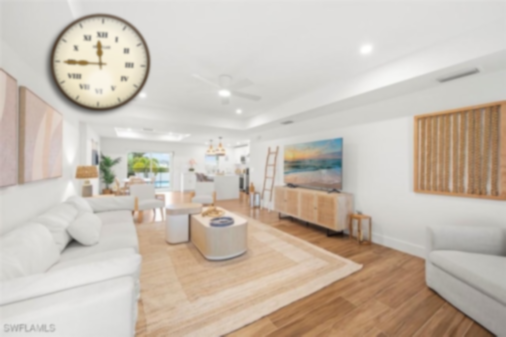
11:45
